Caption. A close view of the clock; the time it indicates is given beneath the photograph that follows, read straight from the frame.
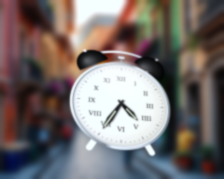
4:35
